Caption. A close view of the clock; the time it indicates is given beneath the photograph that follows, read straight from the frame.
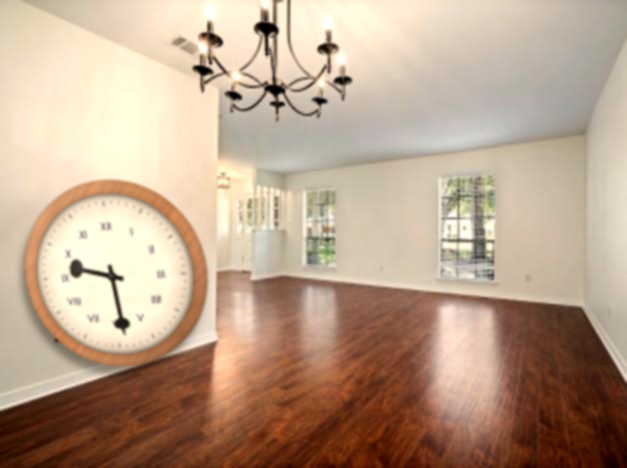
9:29
